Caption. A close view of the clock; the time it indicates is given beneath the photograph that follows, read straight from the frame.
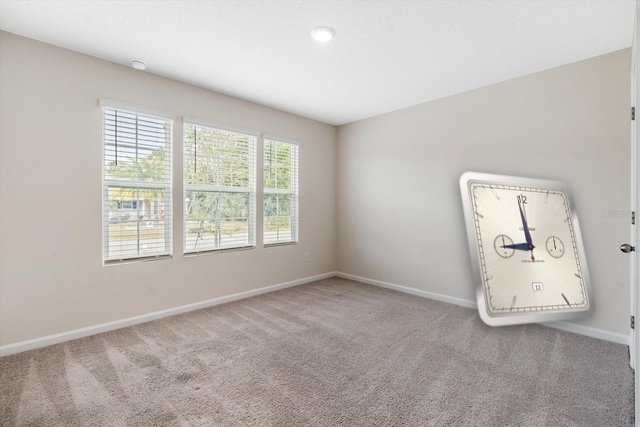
8:59
